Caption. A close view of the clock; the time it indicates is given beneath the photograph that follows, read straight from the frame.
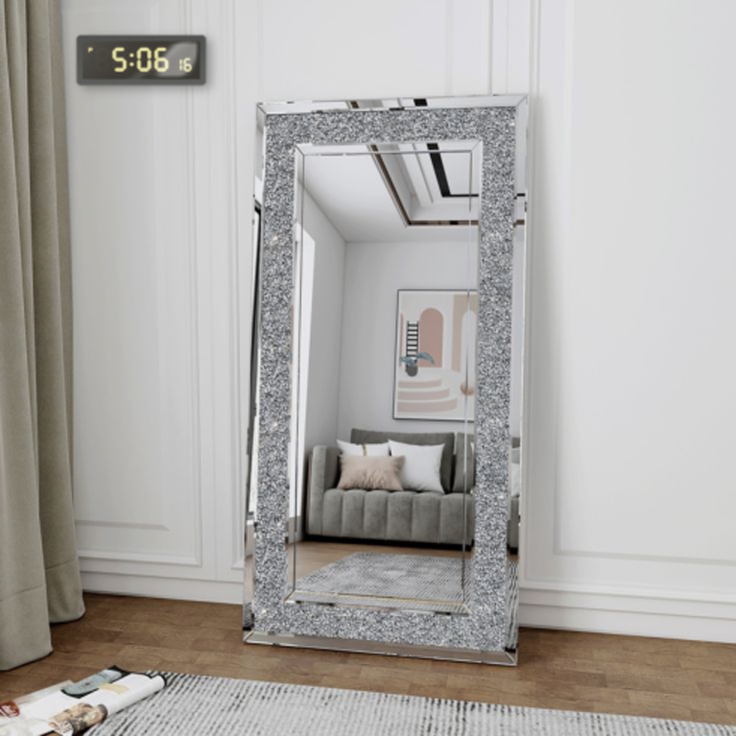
5:06:16
